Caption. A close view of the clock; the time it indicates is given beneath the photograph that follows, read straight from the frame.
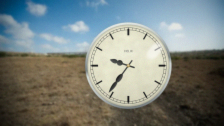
9:36
